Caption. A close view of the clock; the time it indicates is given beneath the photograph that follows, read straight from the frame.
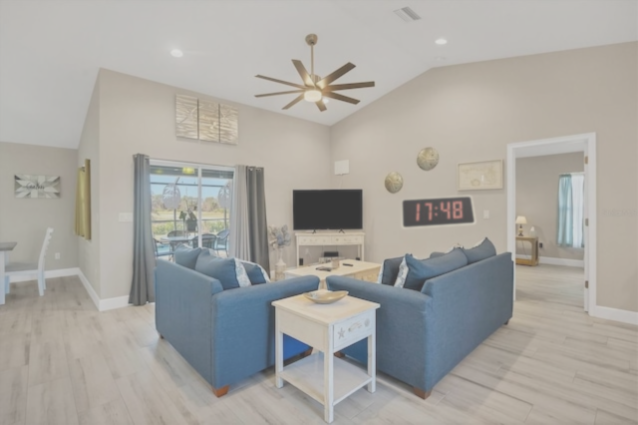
17:48
